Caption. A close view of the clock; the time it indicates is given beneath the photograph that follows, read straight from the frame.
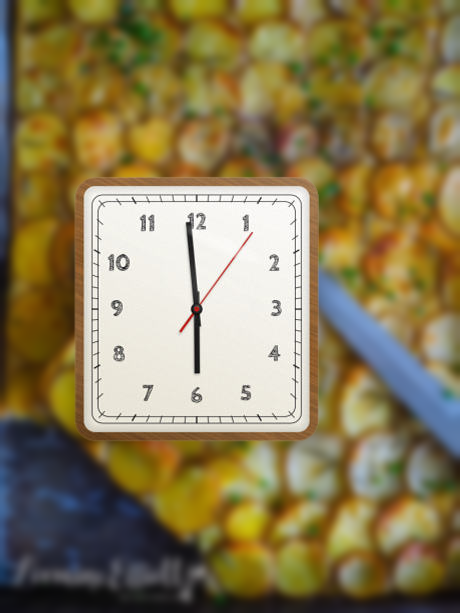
5:59:06
